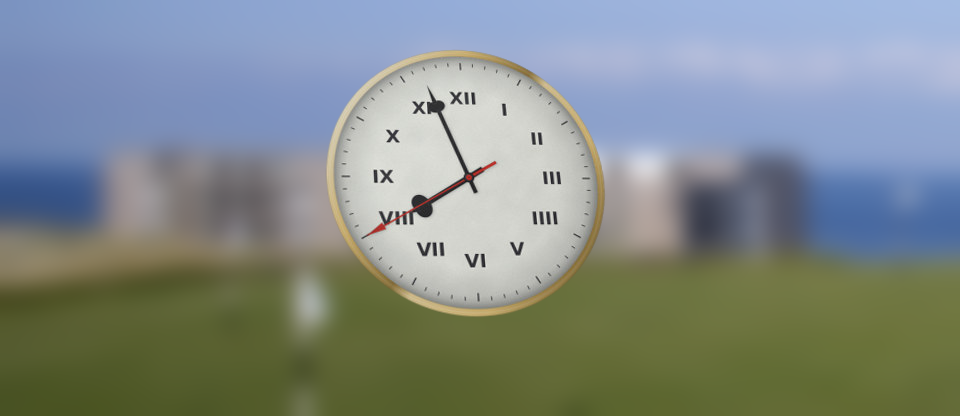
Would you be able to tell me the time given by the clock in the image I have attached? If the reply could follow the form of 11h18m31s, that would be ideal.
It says 7h56m40s
